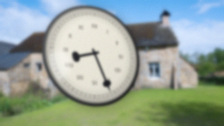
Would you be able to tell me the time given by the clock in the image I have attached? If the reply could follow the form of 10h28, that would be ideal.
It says 8h26
